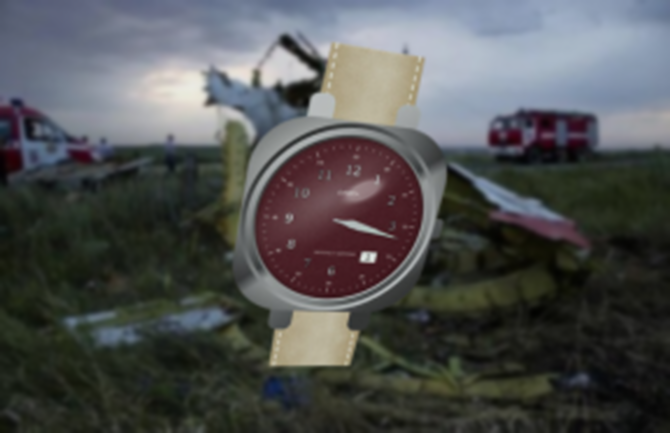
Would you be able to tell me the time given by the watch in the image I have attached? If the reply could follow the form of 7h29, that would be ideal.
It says 3h17
